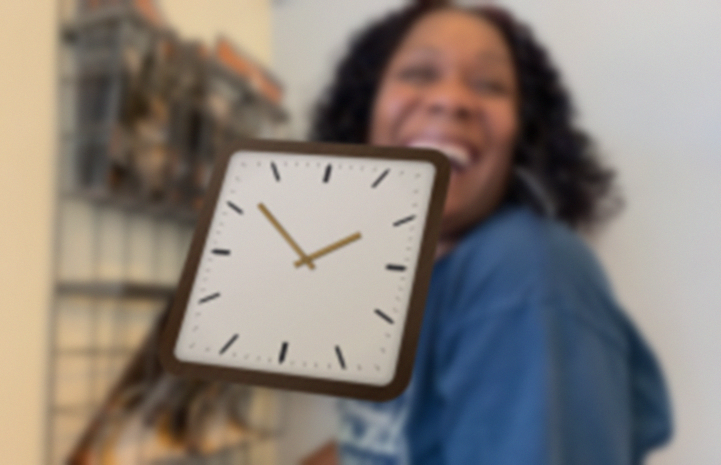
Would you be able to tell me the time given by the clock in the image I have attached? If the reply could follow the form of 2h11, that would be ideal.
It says 1h52
